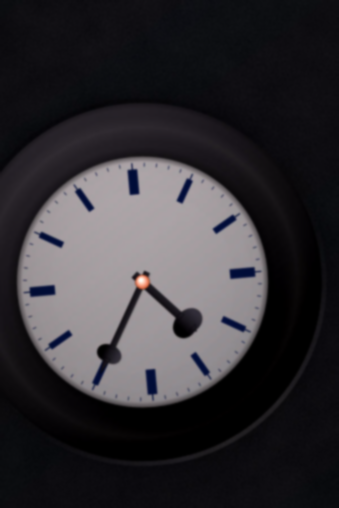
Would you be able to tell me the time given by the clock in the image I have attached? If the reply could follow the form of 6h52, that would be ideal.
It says 4h35
